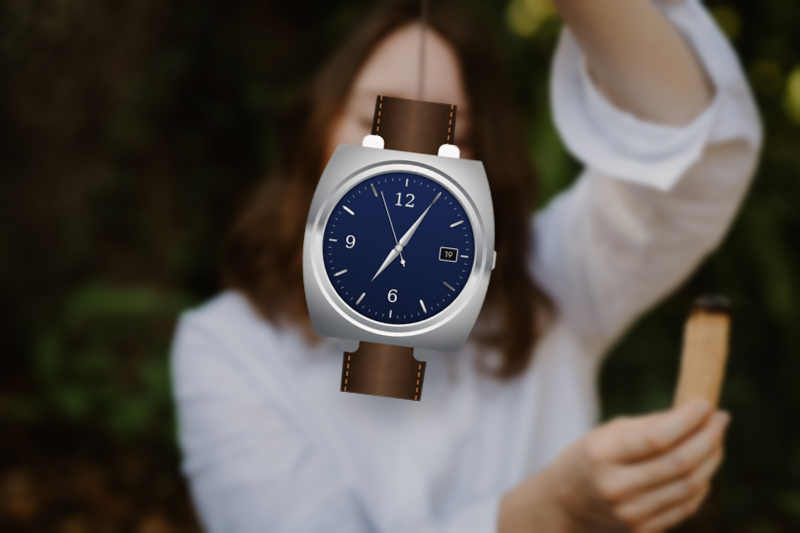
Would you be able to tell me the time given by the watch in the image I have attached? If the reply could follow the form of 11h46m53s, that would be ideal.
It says 7h04m56s
